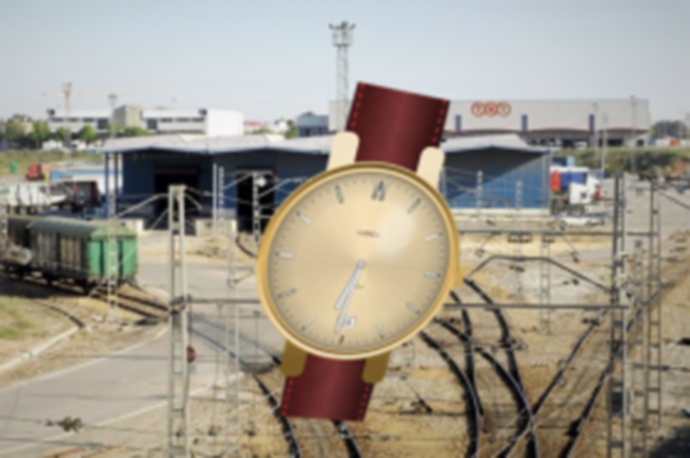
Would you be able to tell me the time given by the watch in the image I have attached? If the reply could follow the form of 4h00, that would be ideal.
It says 6h31
